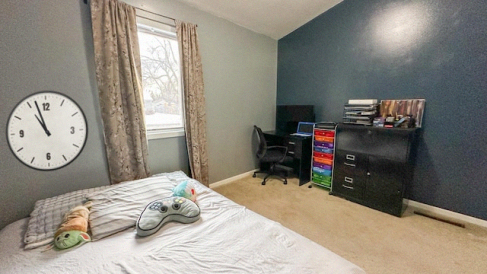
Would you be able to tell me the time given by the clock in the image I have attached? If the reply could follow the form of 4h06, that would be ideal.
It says 10h57
